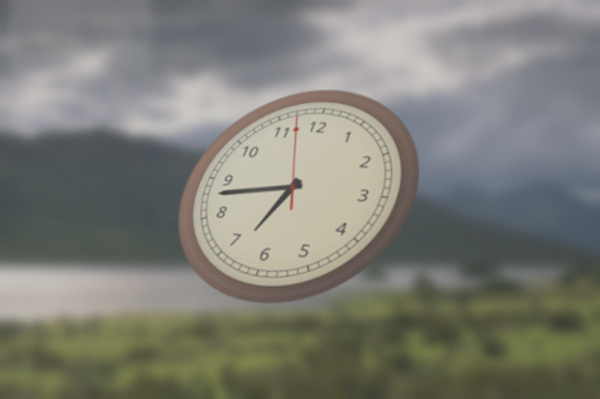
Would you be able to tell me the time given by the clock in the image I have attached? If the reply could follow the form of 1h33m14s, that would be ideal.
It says 6h42m57s
